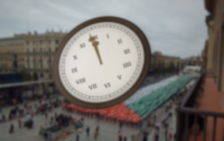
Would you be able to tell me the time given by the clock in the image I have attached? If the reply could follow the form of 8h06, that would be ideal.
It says 11h59
